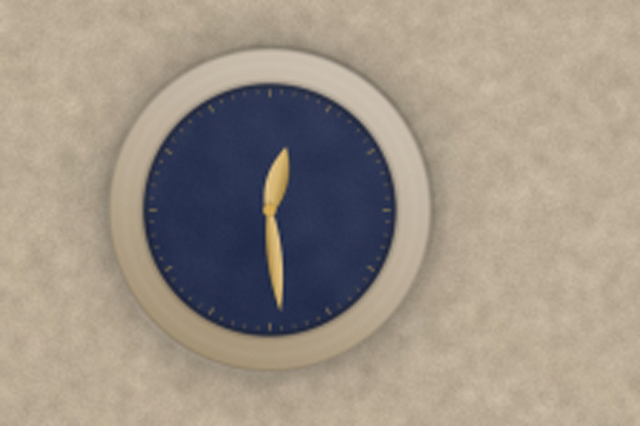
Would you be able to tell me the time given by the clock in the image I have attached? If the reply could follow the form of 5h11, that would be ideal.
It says 12h29
